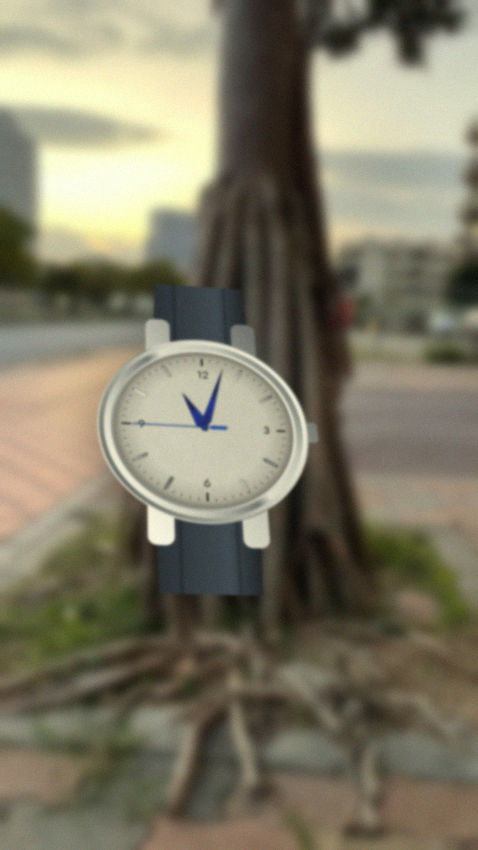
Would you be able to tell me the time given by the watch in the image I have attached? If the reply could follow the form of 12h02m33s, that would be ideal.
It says 11h02m45s
